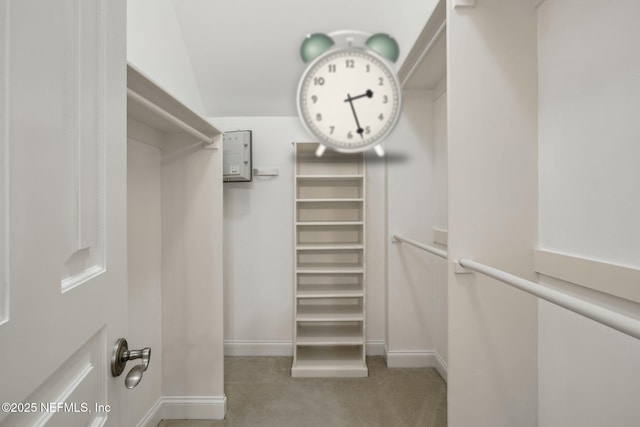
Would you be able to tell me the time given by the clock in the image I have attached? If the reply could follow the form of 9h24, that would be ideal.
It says 2h27
